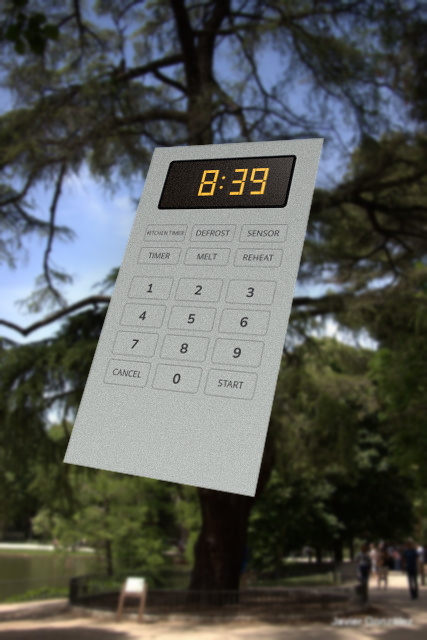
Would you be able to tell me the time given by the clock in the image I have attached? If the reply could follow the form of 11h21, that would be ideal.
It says 8h39
